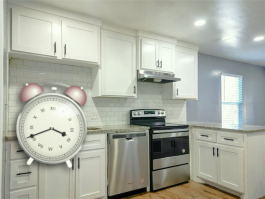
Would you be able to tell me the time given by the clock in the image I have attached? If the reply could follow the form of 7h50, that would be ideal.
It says 3h41
